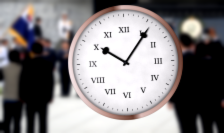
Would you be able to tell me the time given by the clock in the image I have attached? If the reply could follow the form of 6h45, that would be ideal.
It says 10h06
